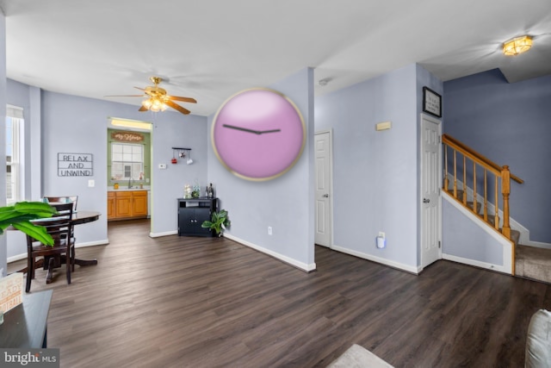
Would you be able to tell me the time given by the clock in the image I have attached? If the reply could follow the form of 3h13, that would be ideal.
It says 2h47
